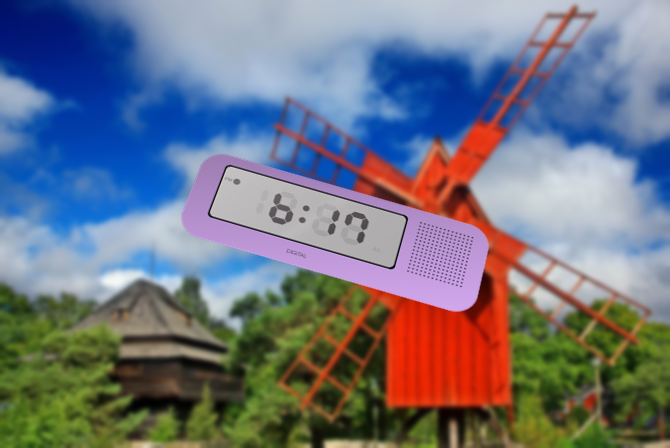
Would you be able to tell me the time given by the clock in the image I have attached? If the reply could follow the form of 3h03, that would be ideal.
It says 6h17
